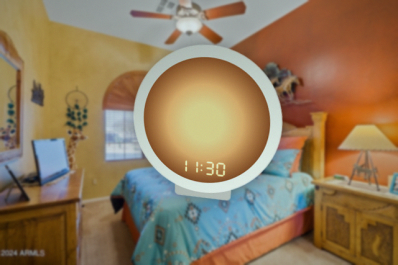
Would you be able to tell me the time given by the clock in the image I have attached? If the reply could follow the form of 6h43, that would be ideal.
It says 11h30
